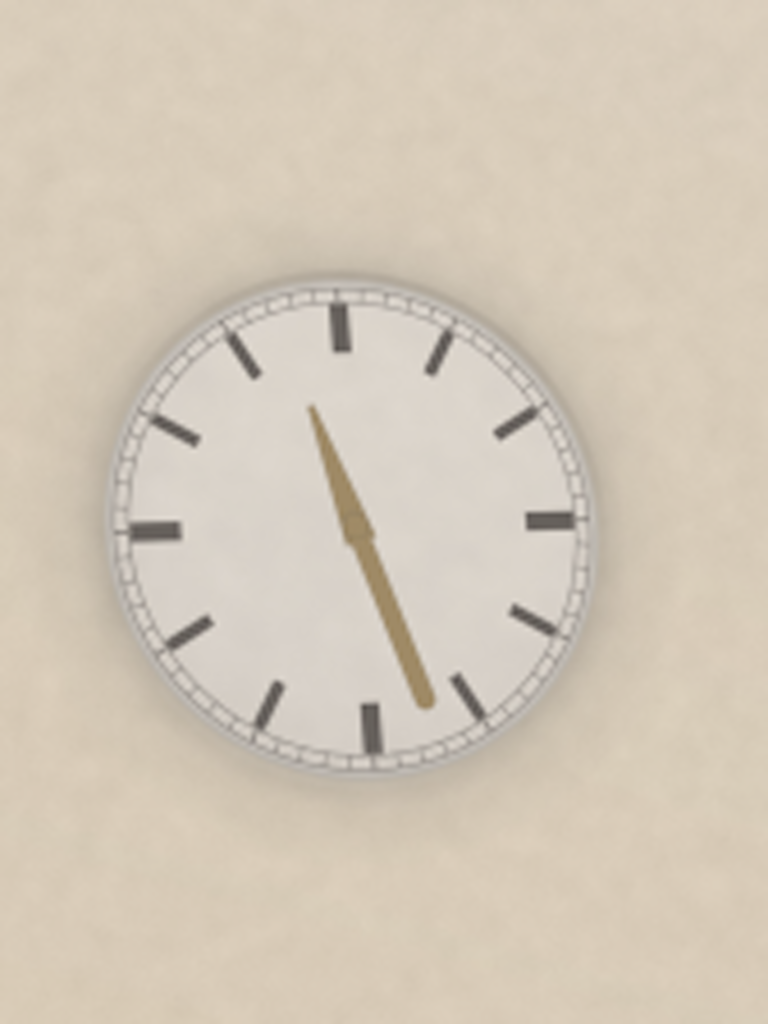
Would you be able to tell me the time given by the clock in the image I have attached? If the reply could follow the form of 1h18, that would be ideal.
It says 11h27
